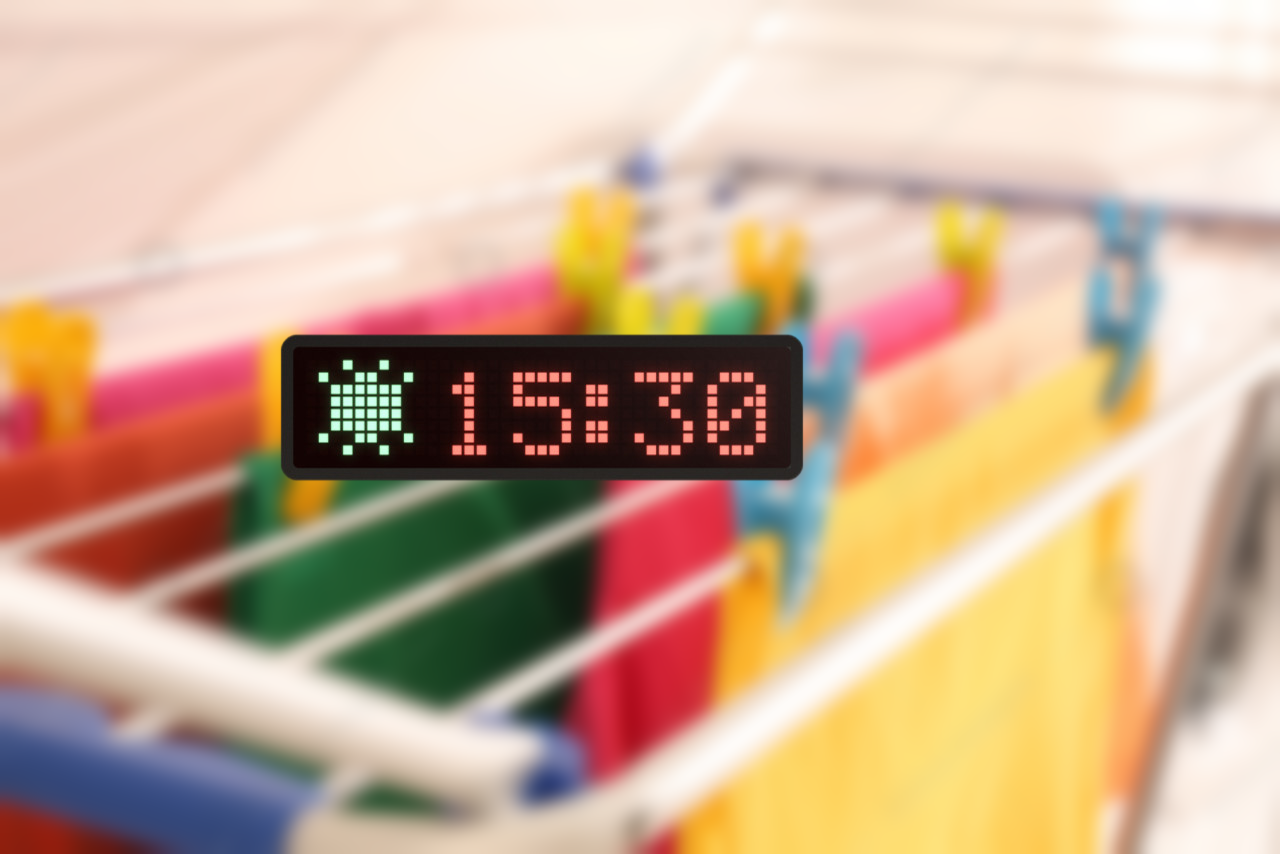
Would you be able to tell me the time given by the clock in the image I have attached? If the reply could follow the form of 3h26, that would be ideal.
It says 15h30
